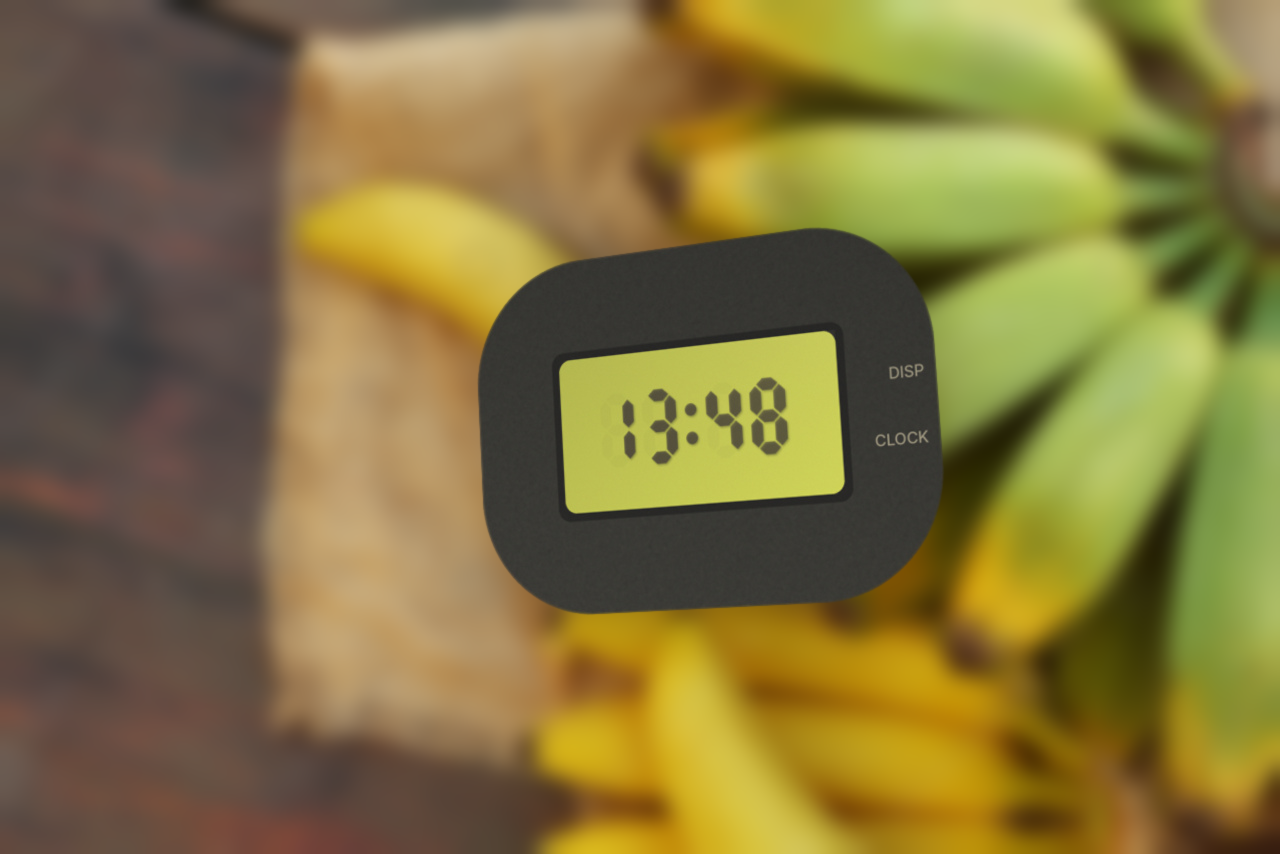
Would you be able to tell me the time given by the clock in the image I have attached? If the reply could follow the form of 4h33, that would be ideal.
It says 13h48
